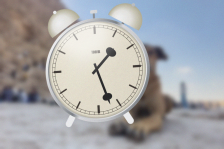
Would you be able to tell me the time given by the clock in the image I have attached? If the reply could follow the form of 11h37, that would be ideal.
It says 1h27
